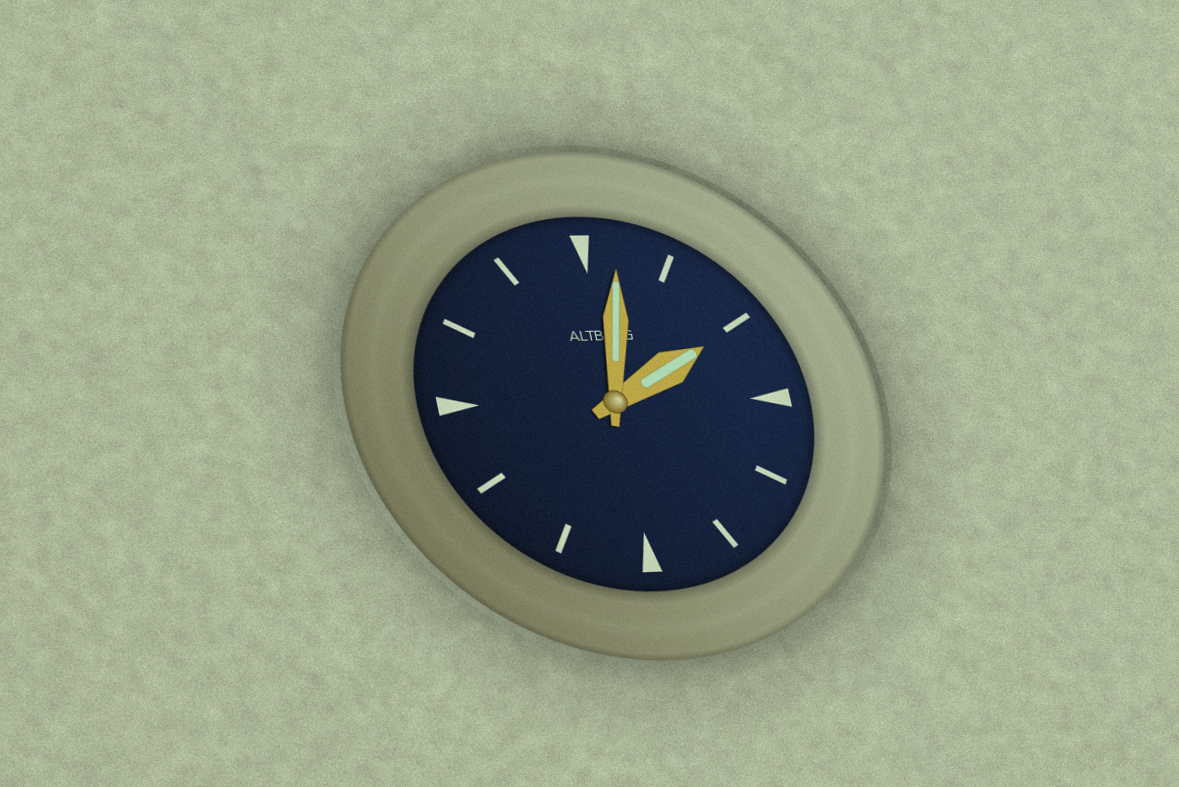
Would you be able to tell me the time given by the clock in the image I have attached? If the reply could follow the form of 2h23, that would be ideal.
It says 2h02
